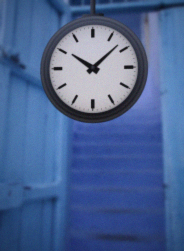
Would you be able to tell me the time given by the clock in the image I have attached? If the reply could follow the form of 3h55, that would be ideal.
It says 10h08
